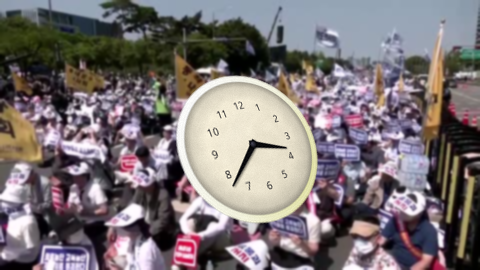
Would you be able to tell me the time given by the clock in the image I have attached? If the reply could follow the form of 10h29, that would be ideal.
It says 3h38
